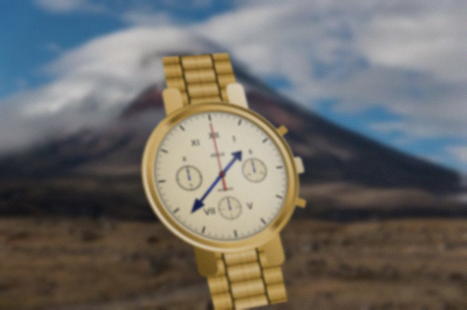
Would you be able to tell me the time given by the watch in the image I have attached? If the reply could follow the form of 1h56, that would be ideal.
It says 1h38
